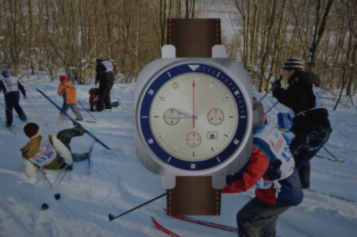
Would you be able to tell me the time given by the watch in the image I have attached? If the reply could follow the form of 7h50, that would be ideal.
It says 9h45
